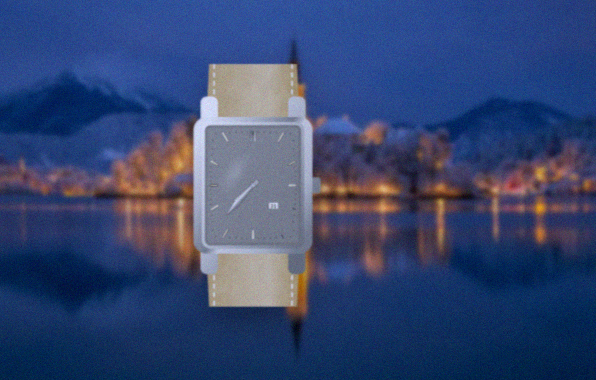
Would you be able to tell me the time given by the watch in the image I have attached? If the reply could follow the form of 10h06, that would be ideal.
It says 7h37
